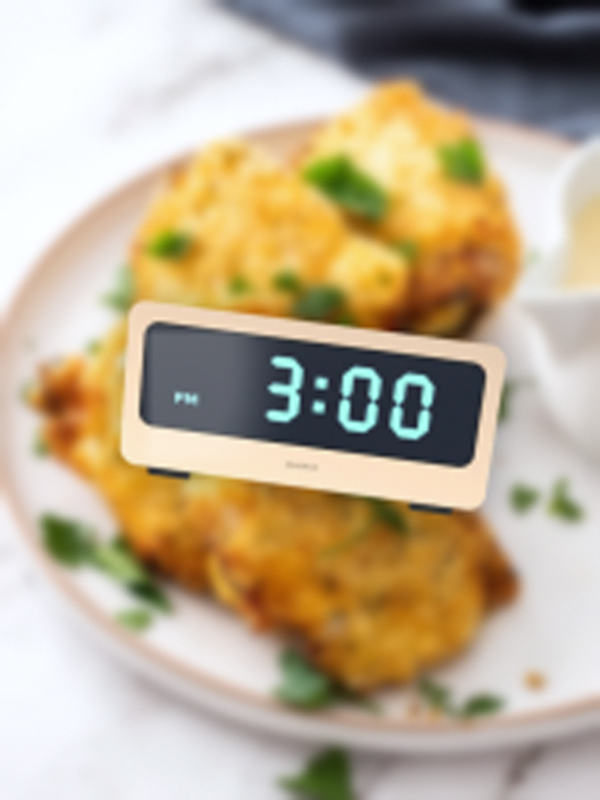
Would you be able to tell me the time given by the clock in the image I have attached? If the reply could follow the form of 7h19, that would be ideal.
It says 3h00
